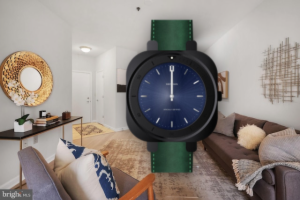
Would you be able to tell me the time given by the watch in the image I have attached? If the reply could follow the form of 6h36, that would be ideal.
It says 12h00
